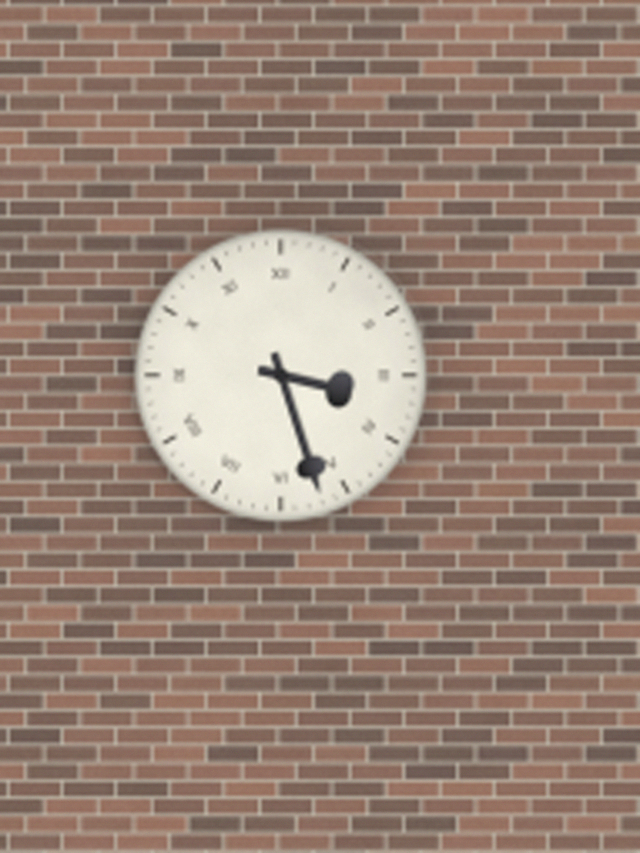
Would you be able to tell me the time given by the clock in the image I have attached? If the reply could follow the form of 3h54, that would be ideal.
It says 3h27
